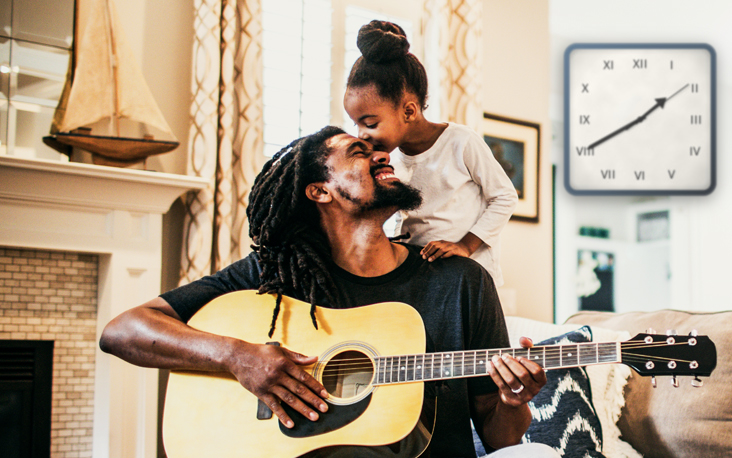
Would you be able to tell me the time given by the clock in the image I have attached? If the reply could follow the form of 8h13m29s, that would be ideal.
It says 1h40m09s
